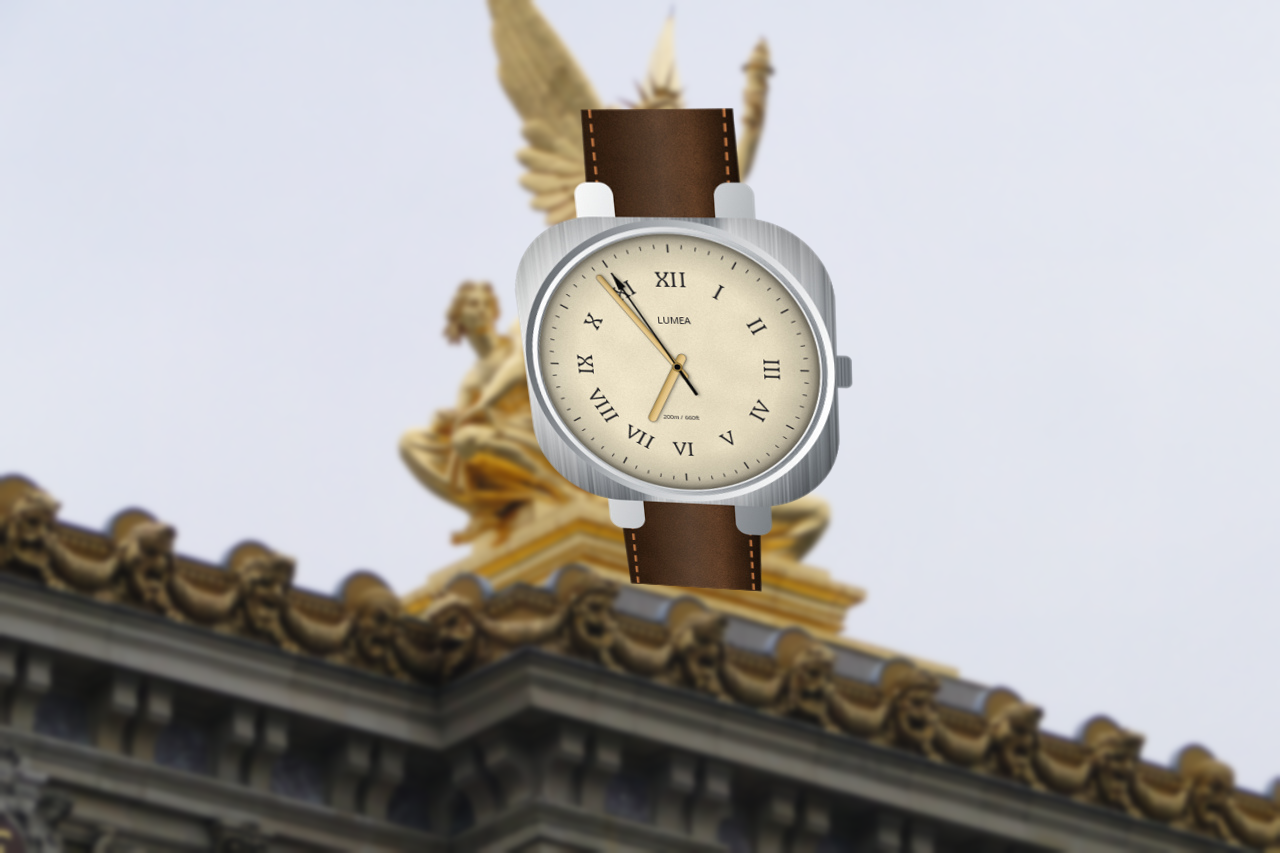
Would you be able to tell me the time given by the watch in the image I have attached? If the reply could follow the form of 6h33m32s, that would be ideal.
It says 6h53m55s
